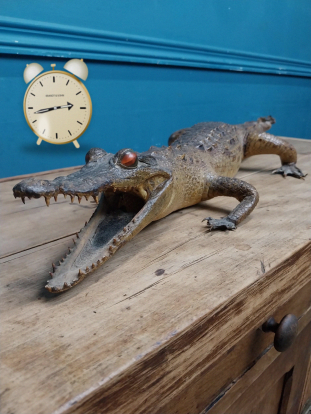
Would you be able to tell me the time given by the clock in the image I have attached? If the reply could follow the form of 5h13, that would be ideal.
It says 2h43
